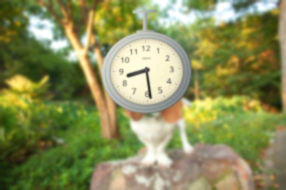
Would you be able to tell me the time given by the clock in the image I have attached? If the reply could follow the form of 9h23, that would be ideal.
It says 8h29
